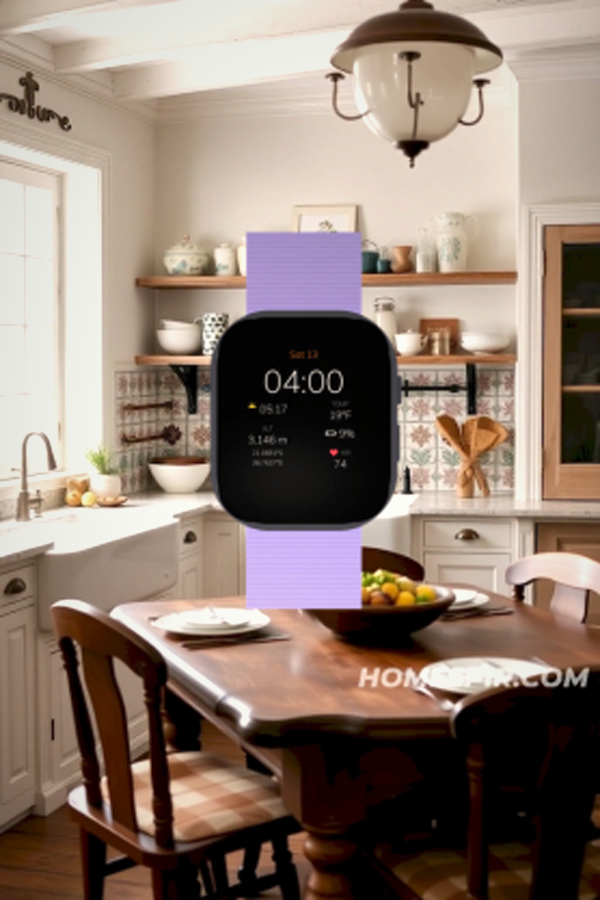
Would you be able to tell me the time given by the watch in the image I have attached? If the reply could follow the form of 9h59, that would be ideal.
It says 4h00
